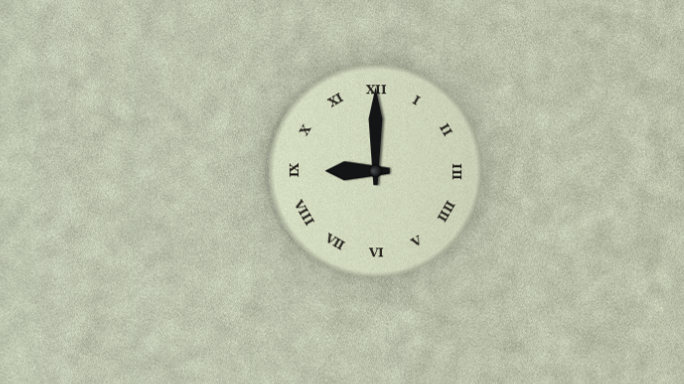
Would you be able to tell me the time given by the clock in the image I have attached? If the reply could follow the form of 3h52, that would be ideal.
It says 9h00
